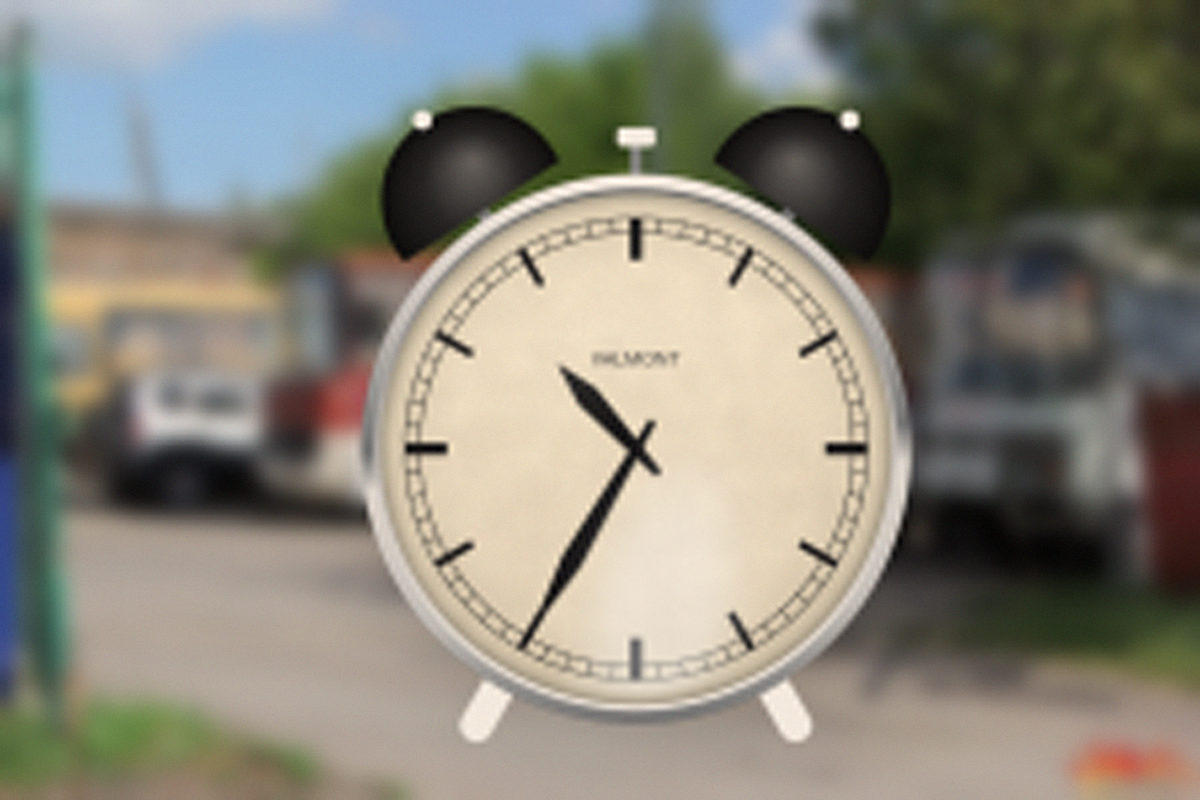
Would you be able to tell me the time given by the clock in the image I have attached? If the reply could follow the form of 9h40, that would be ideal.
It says 10h35
